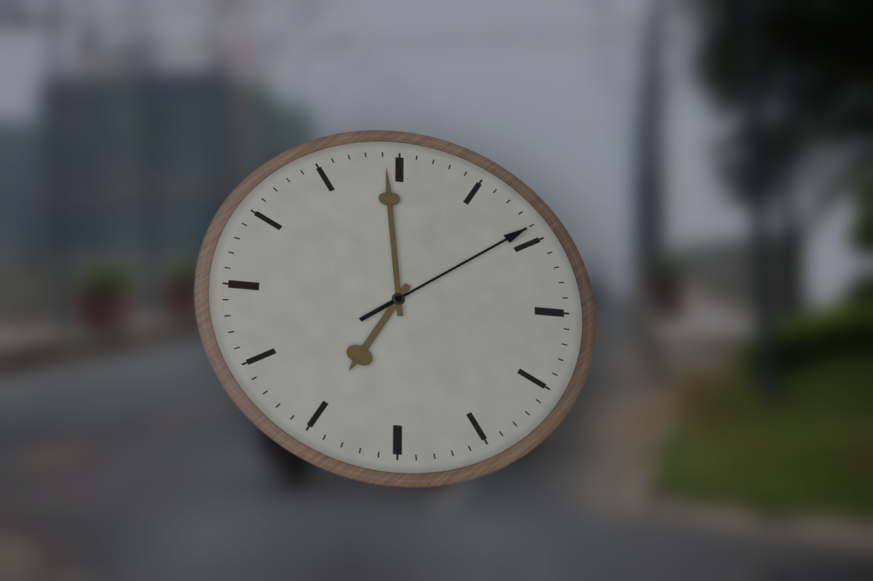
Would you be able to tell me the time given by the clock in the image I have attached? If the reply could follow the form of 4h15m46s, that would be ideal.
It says 6h59m09s
